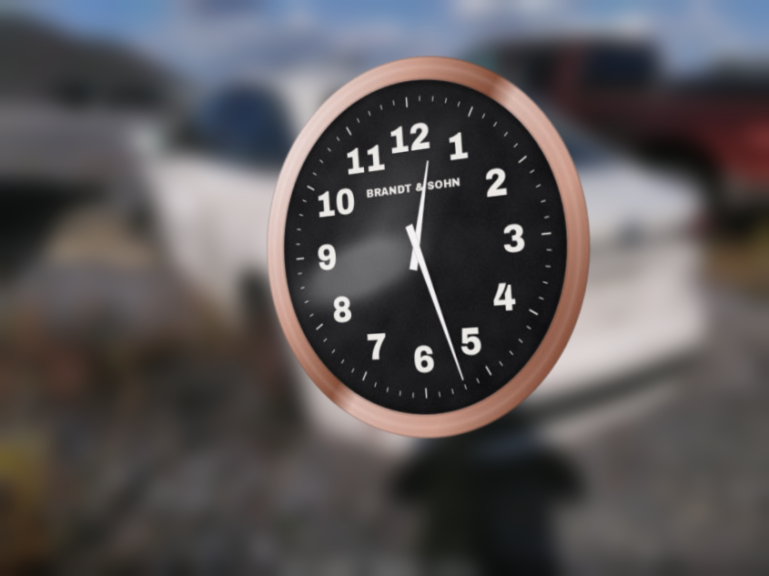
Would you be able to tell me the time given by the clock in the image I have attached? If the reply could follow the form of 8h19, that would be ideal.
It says 12h27
